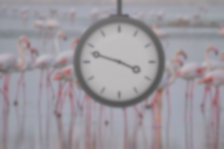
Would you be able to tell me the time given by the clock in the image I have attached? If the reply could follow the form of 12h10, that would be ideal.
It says 3h48
